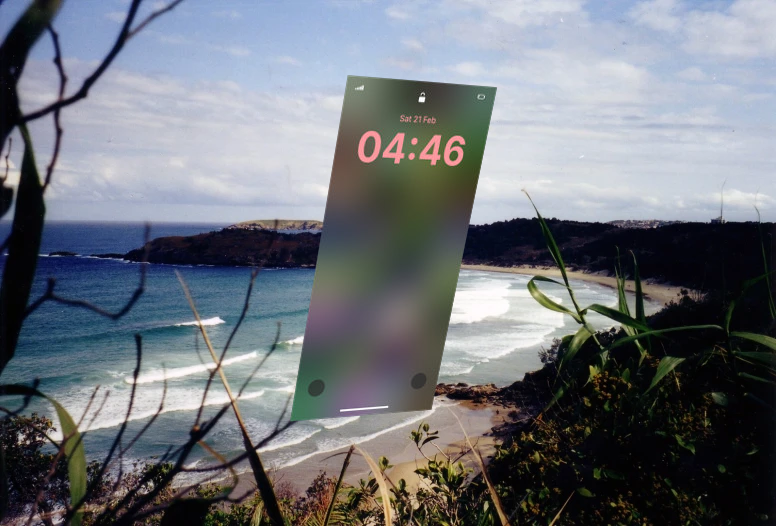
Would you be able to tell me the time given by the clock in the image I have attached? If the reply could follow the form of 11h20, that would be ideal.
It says 4h46
